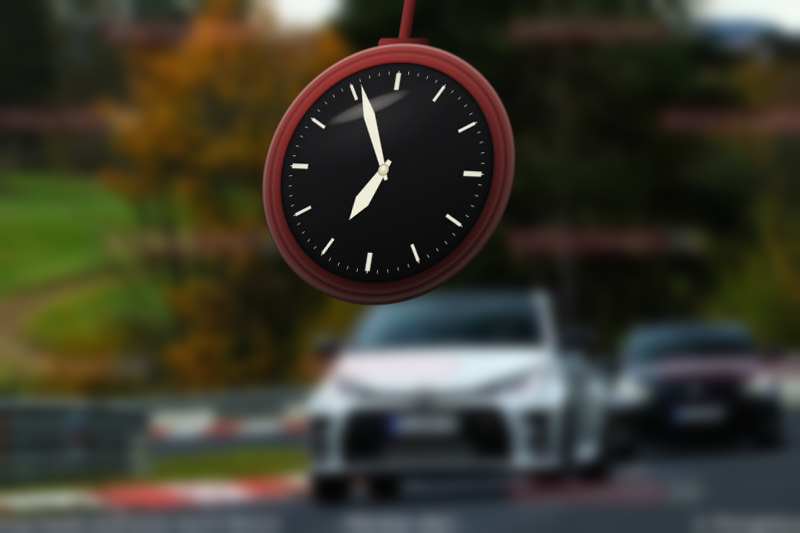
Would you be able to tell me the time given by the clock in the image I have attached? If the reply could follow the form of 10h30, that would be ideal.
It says 6h56
